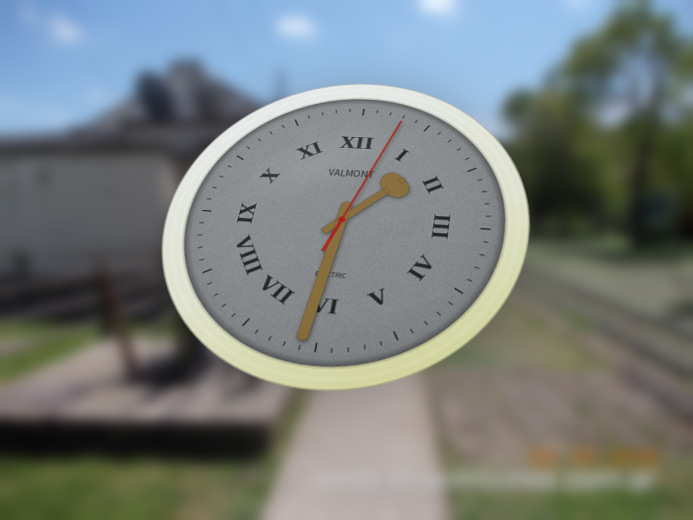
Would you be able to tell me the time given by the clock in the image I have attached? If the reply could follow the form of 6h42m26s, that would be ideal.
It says 1h31m03s
